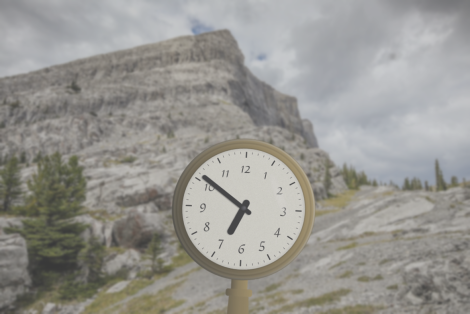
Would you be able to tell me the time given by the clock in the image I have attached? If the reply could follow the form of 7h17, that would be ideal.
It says 6h51
